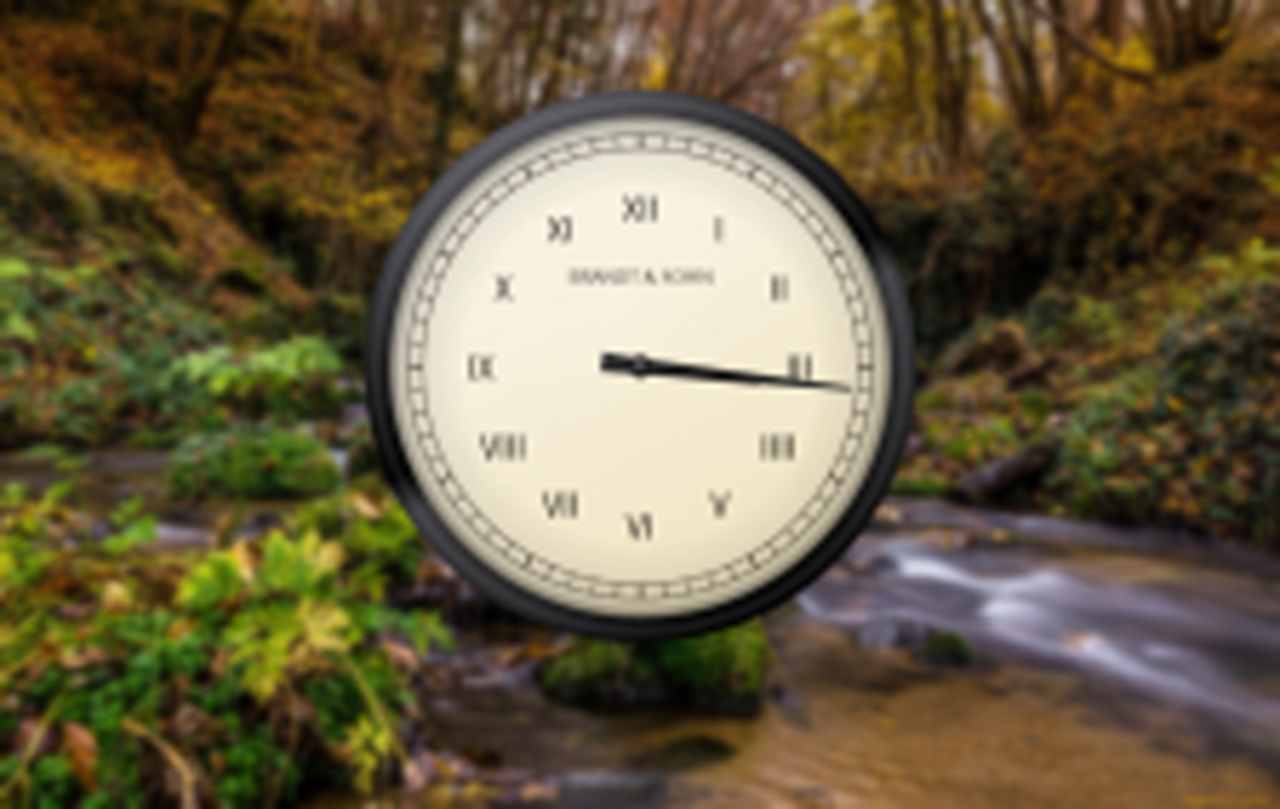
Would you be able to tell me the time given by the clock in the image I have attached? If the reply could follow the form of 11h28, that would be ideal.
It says 3h16
